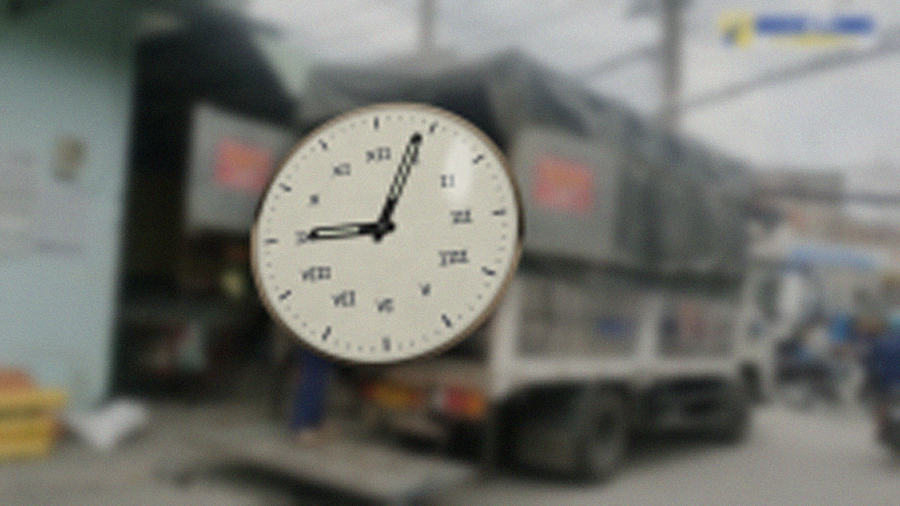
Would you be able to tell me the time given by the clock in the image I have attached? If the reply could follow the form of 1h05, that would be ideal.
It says 9h04
